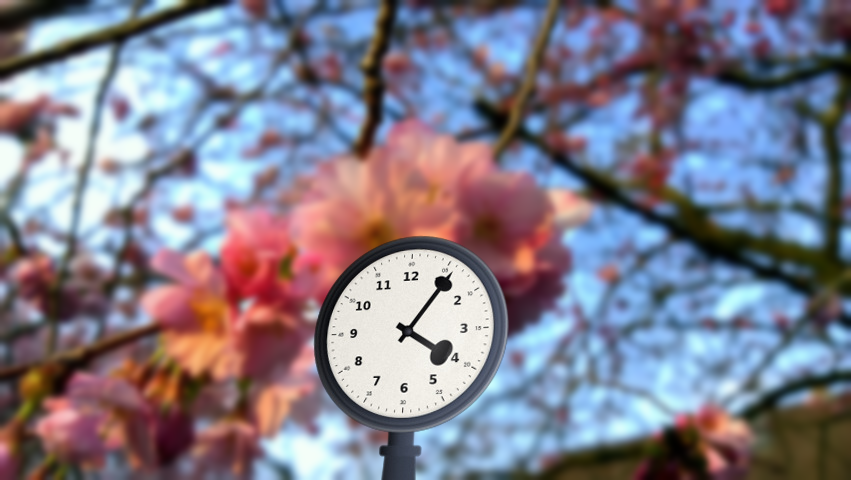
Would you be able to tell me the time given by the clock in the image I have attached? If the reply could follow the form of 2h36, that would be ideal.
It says 4h06
